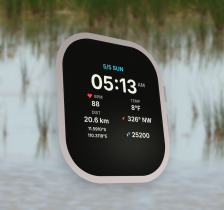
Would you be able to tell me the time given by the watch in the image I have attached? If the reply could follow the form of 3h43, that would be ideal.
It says 5h13
